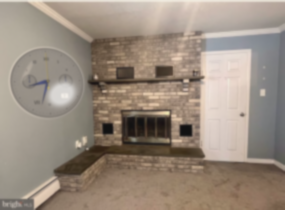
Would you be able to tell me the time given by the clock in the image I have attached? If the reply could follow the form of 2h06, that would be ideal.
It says 8h33
